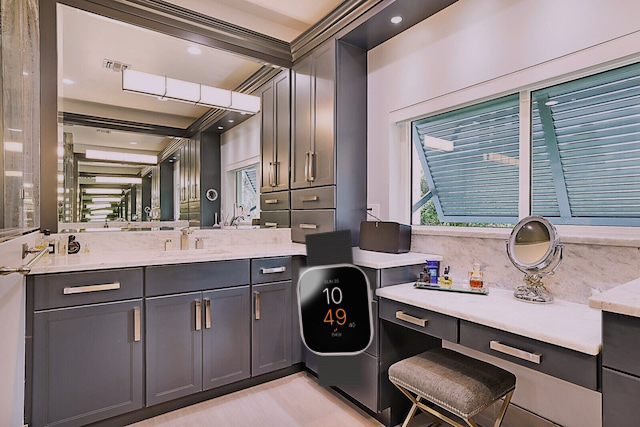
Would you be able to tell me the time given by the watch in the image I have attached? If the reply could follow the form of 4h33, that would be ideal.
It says 10h49
